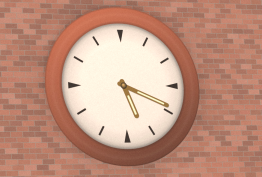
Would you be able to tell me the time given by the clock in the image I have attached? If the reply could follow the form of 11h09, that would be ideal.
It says 5h19
